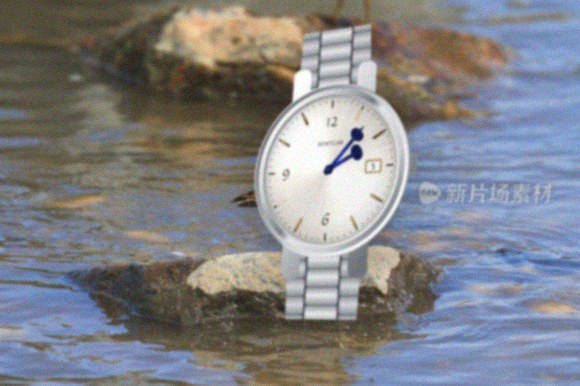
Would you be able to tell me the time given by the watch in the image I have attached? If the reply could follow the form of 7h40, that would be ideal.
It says 2h07
